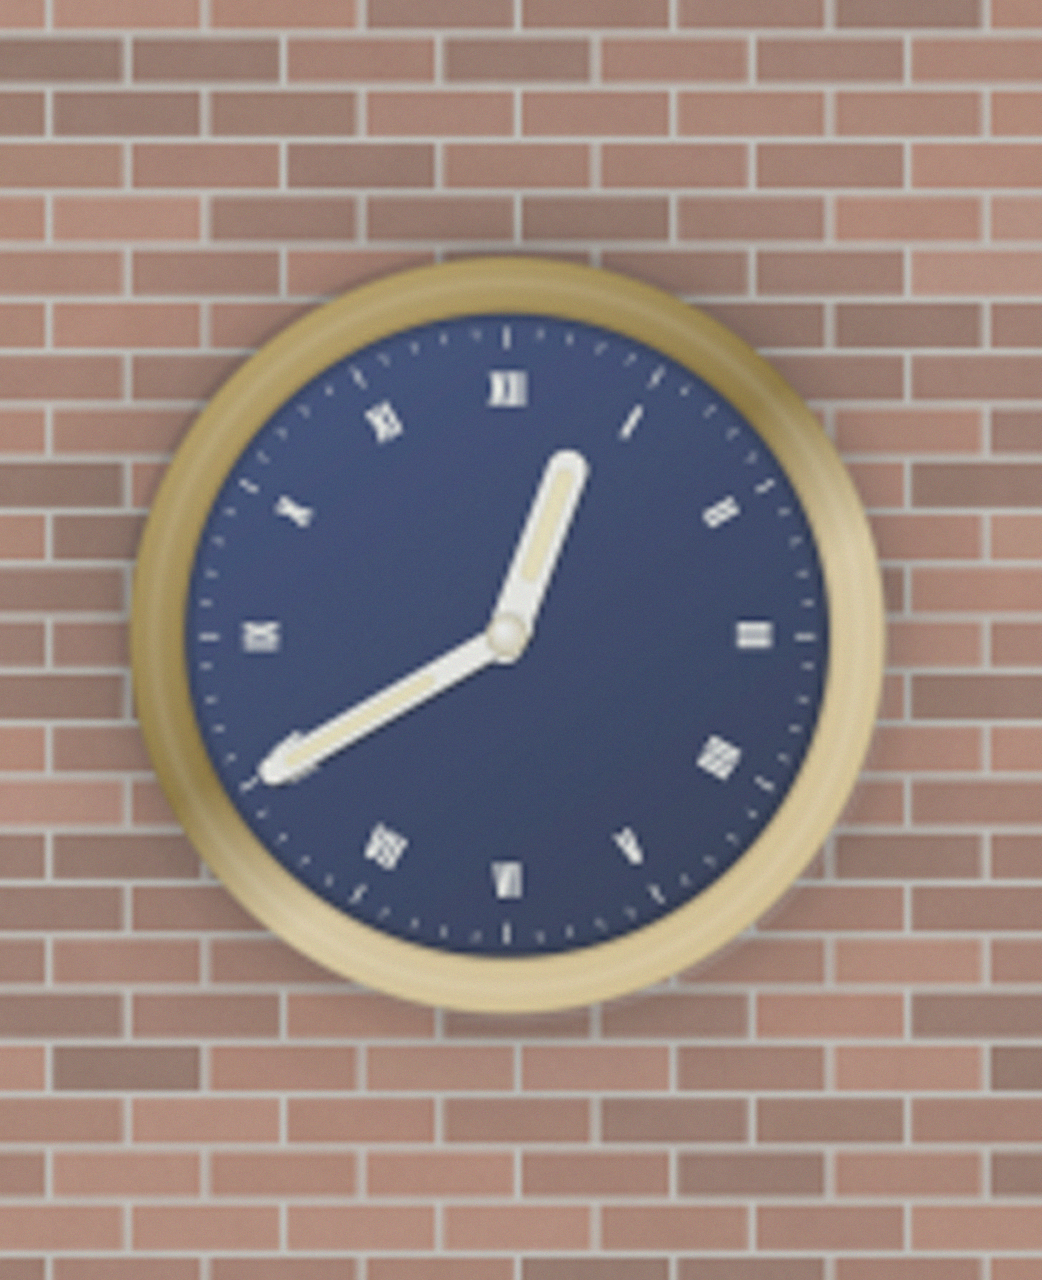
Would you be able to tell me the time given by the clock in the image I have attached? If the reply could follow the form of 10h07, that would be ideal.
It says 12h40
